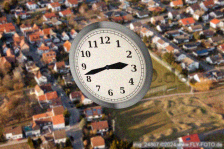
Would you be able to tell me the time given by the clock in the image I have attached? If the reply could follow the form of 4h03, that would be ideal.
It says 2h42
